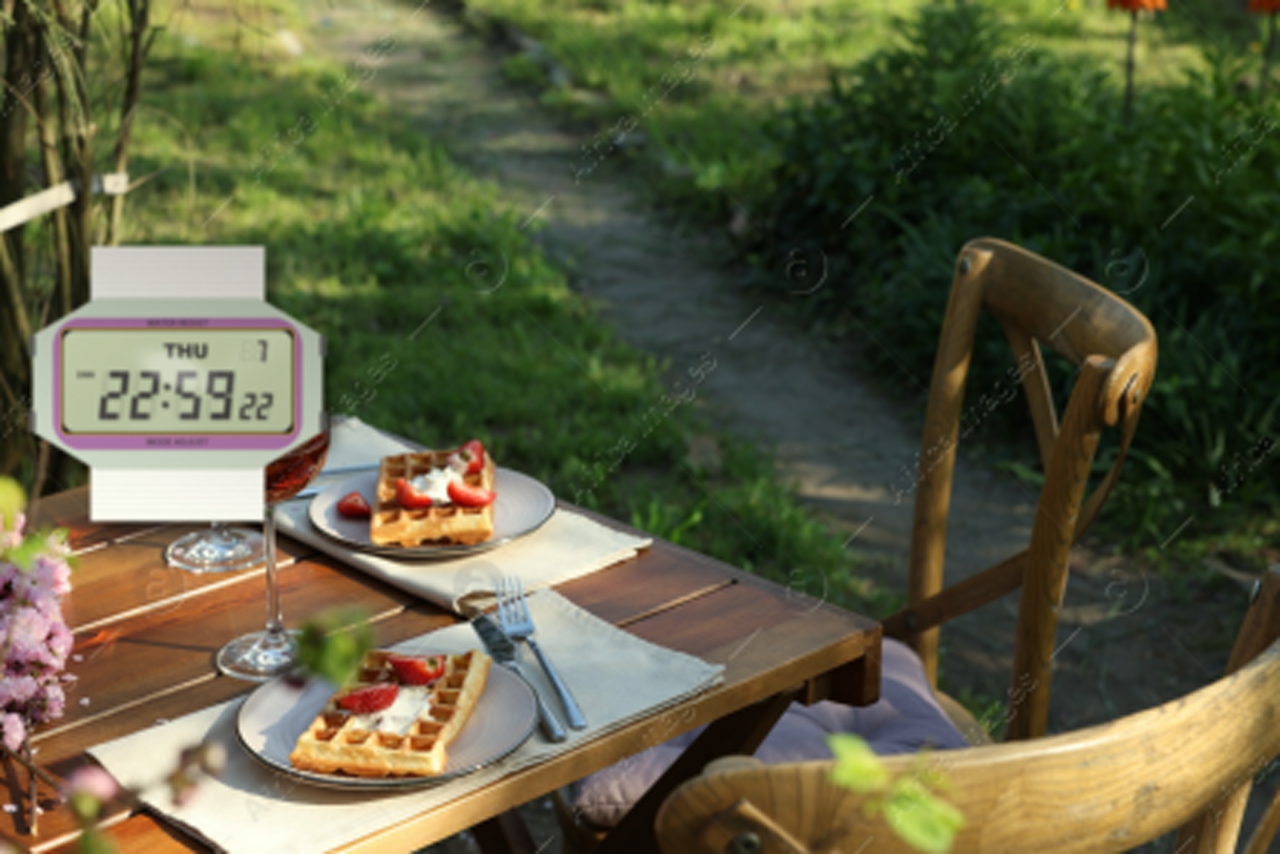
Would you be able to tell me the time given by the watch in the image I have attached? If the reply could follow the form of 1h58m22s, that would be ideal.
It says 22h59m22s
